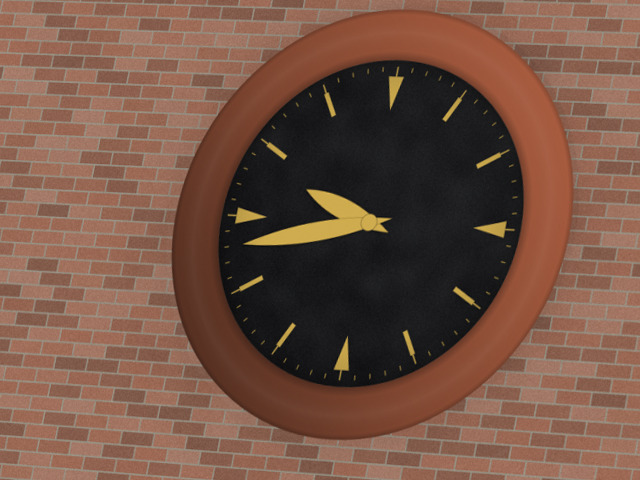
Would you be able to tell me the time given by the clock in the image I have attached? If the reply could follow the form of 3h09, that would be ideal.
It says 9h43
